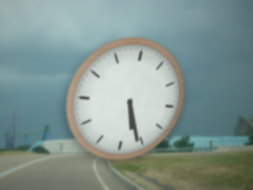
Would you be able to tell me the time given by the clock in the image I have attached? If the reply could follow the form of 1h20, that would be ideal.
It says 5h26
